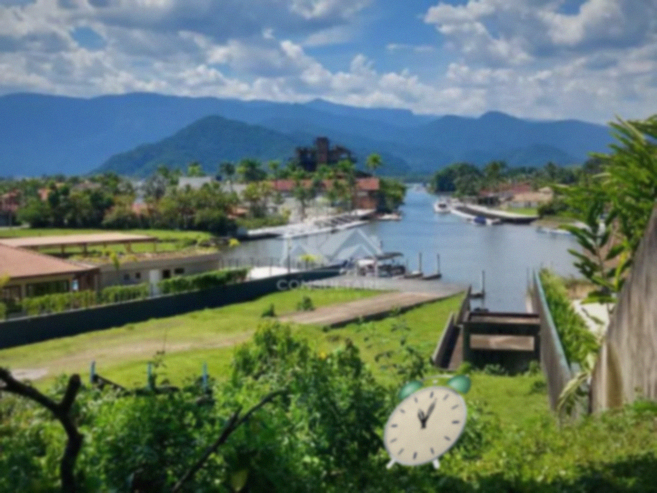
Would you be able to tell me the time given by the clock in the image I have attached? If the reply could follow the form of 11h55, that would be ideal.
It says 11h02
